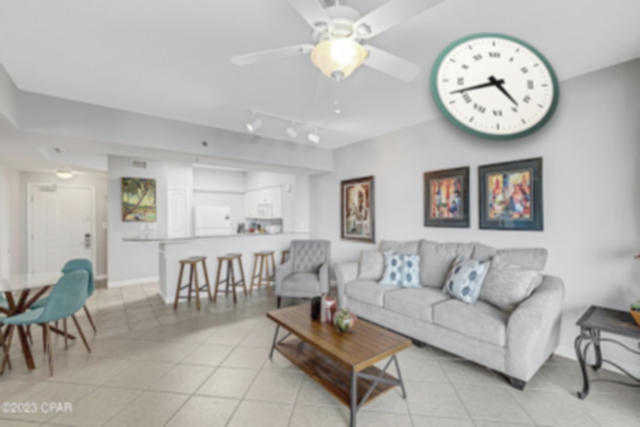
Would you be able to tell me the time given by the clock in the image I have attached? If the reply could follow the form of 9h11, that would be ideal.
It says 4h42
